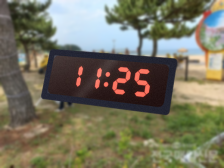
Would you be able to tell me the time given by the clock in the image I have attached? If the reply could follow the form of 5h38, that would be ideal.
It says 11h25
